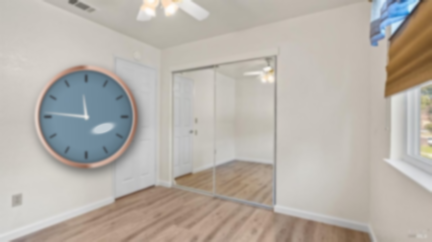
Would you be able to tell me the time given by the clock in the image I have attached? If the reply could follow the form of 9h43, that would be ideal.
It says 11h46
